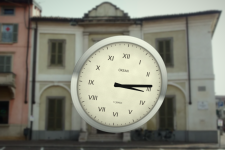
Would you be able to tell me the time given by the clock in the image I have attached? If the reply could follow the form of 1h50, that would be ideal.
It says 3h14
